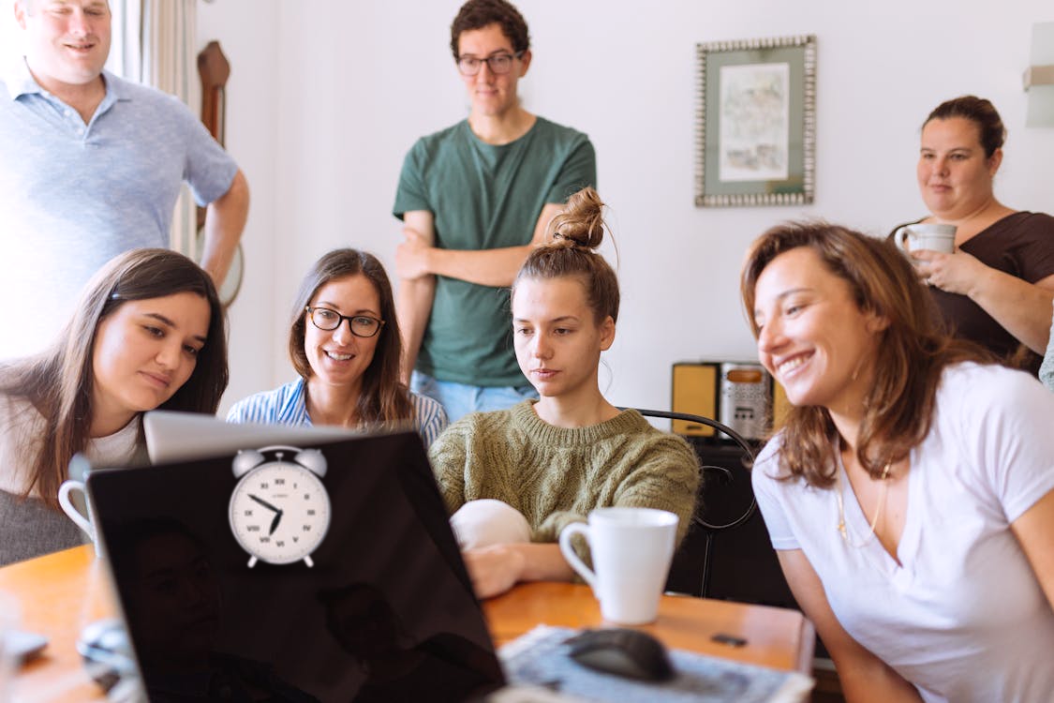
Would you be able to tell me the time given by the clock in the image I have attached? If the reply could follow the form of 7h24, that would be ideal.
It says 6h50
